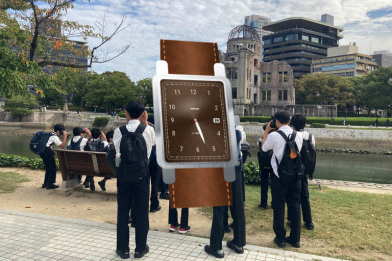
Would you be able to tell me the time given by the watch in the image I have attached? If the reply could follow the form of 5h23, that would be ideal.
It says 5h27
